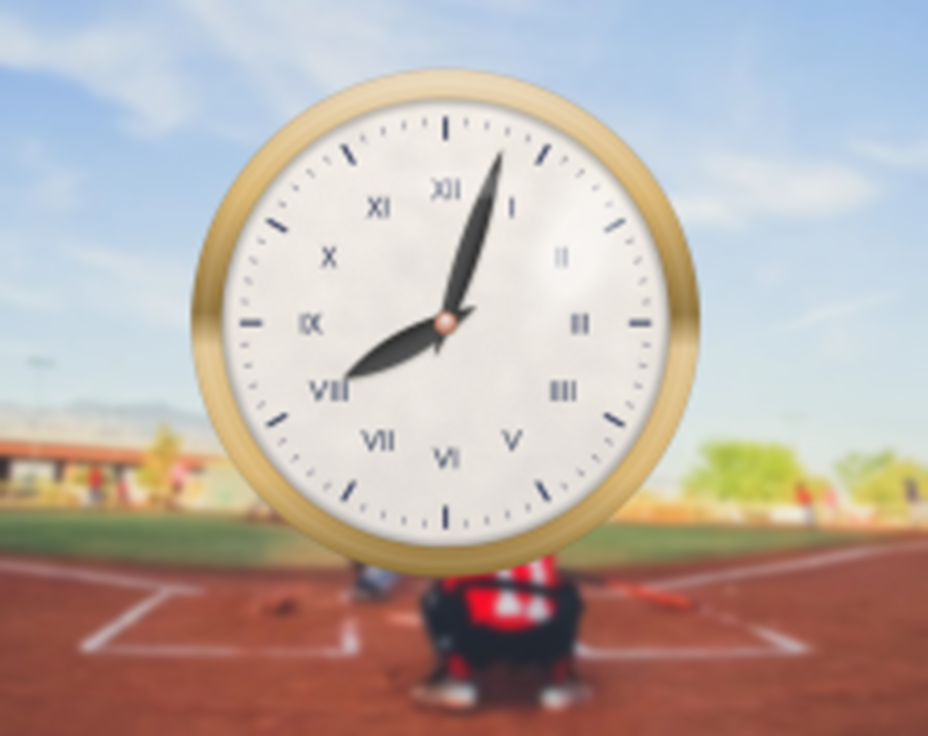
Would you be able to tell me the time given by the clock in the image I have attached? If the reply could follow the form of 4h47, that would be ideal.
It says 8h03
